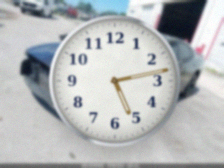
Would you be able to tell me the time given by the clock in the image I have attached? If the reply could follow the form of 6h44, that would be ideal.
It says 5h13
